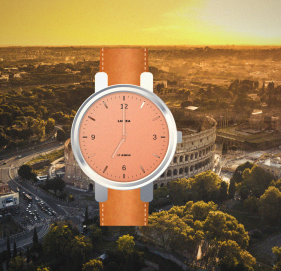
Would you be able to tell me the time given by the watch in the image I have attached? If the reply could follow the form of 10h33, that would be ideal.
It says 7h00
